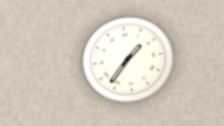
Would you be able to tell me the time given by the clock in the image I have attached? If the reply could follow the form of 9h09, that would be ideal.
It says 1h37
